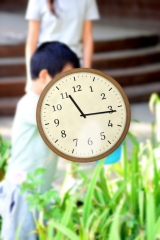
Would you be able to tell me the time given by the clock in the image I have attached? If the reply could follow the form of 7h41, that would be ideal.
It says 11h16
